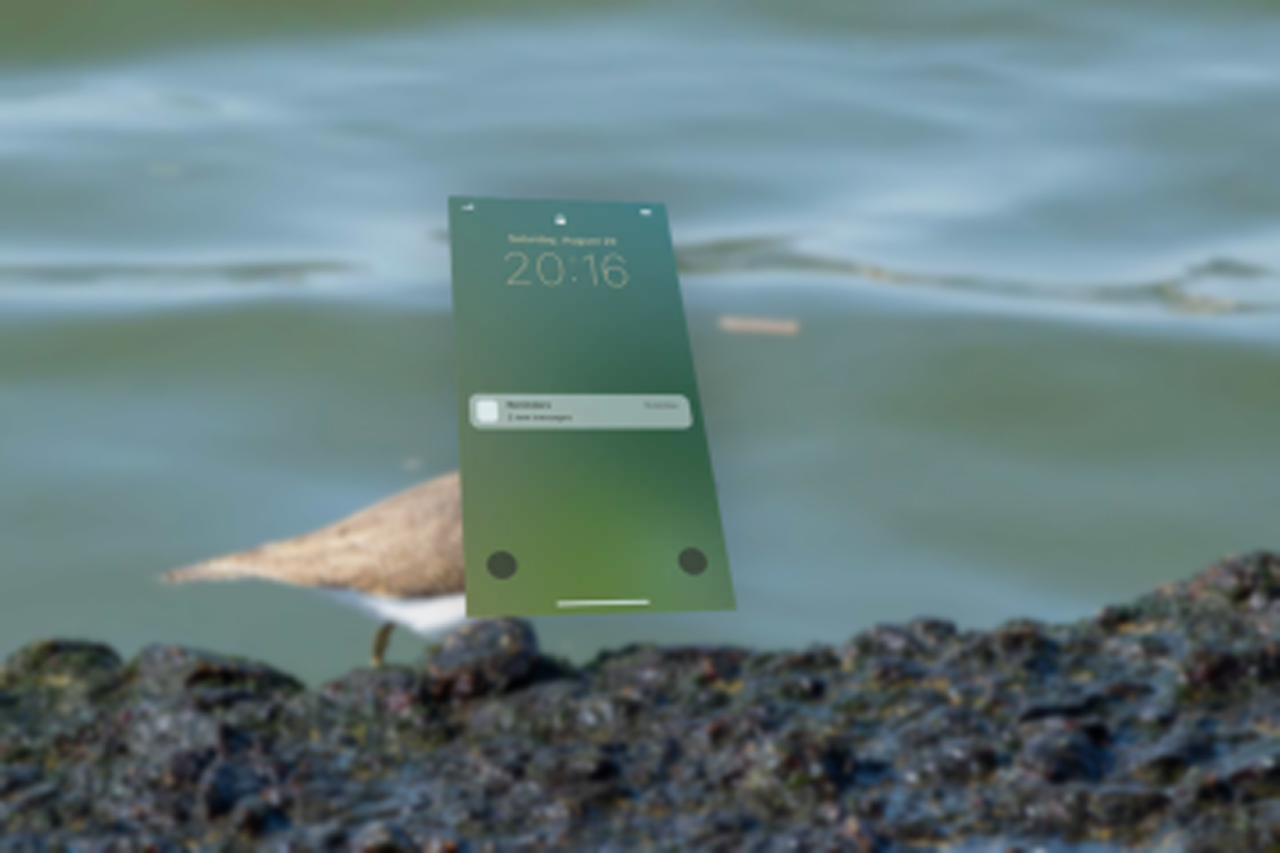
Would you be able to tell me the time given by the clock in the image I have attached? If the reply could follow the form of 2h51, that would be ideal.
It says 20h16
